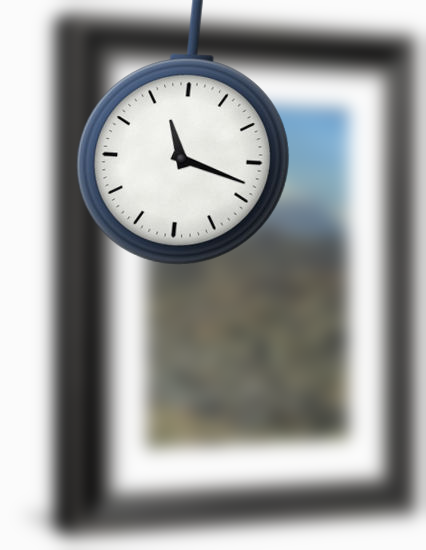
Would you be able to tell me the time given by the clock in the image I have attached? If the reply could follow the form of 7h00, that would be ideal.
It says 11h18
